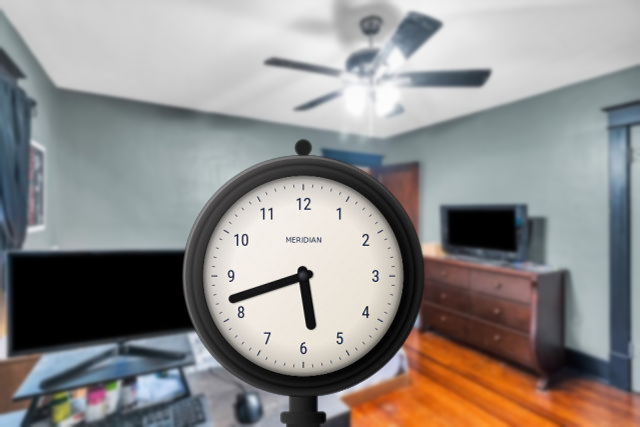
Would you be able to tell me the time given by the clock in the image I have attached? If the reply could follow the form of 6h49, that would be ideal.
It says 5h42
